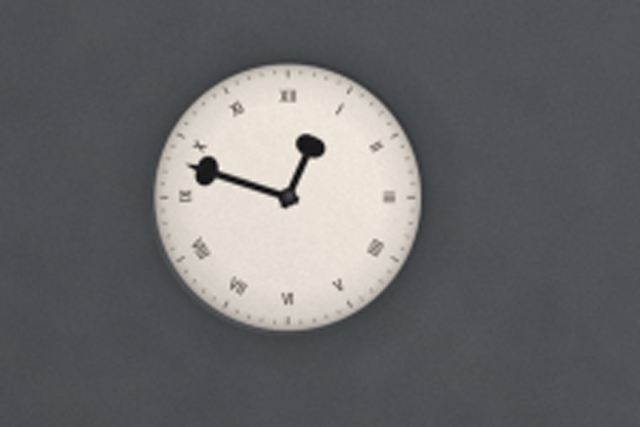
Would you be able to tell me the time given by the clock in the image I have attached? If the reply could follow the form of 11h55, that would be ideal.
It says 12h48
